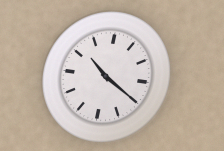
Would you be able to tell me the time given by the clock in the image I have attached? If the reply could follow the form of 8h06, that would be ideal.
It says 10h20
